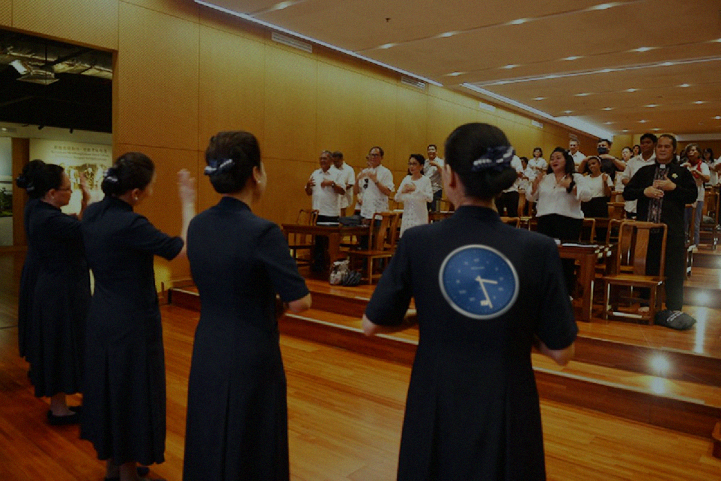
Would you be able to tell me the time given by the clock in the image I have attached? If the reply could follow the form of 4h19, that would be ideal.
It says 3h28
